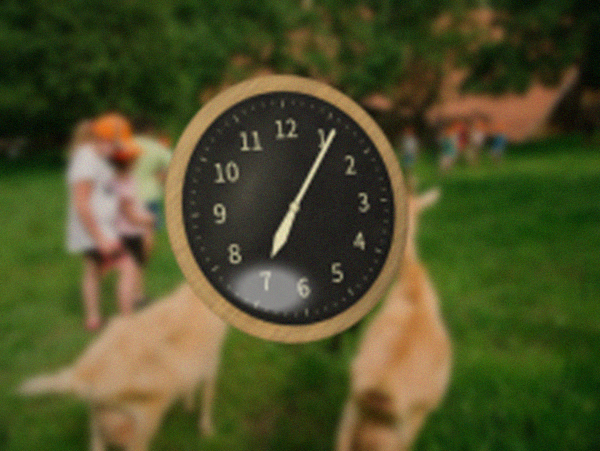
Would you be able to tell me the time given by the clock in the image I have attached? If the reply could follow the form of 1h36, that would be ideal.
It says 7h06
